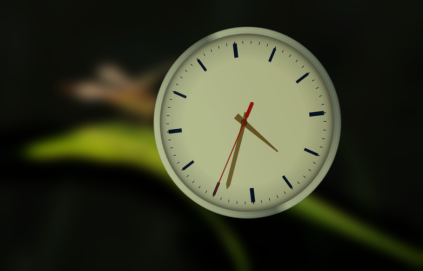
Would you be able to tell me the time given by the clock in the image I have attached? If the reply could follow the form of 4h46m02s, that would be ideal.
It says 4h33m35s
